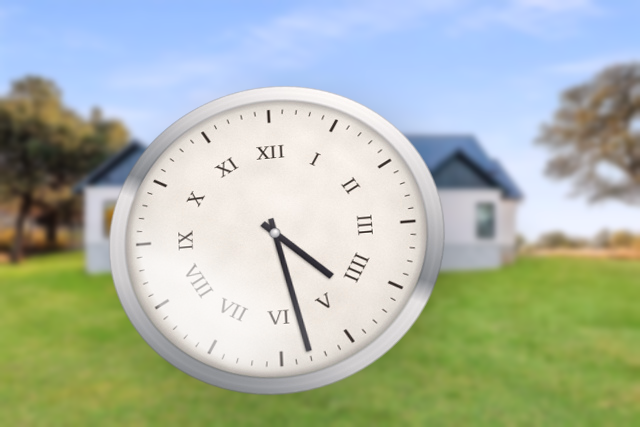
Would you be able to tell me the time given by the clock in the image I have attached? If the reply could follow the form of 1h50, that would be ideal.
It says 4h28
